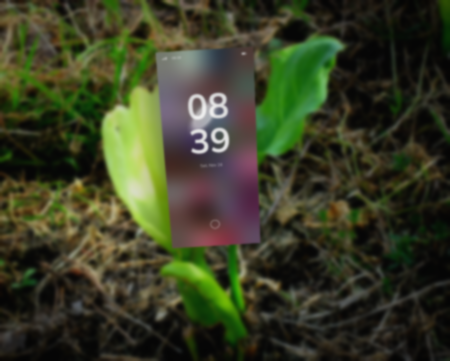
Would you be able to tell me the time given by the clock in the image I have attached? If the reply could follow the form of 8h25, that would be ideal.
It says 8h39
